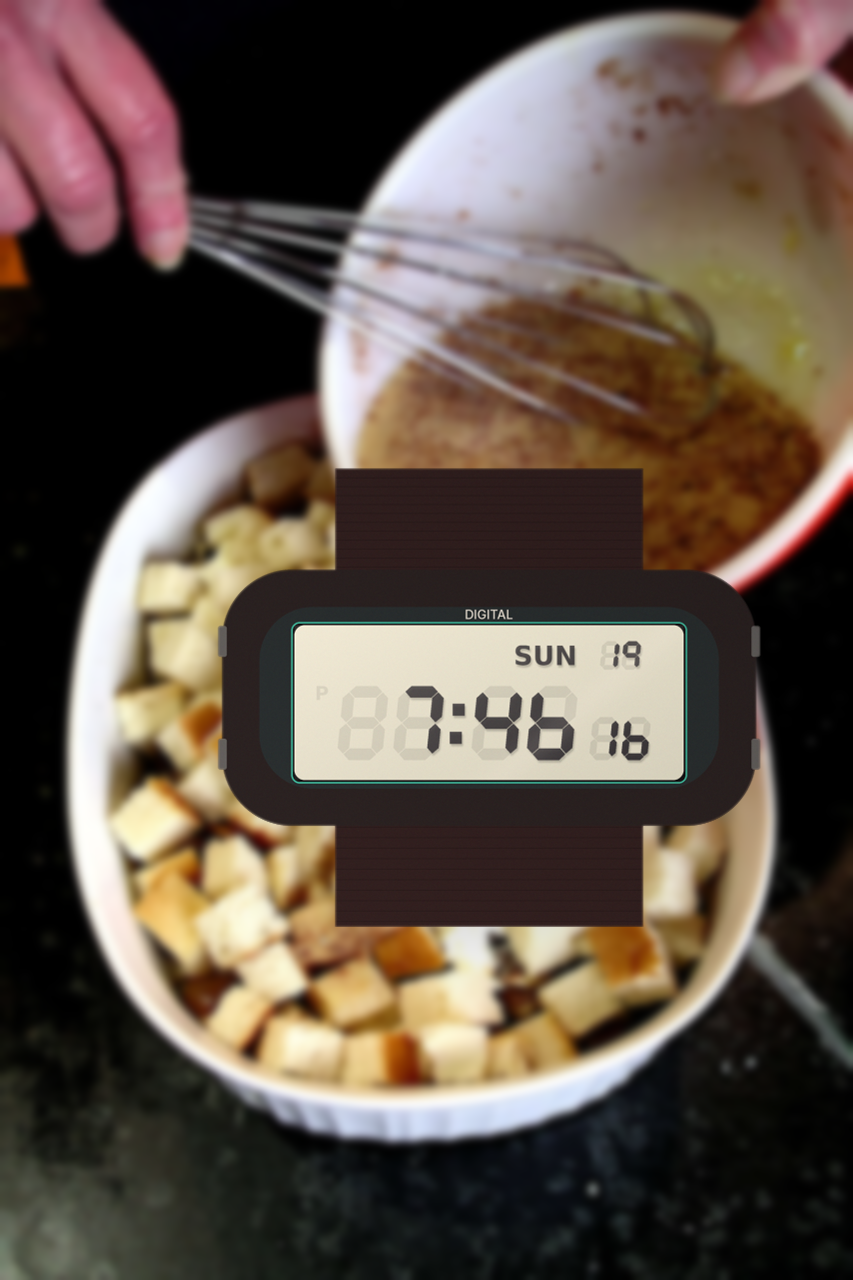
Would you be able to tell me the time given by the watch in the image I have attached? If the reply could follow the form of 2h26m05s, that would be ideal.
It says 7h46m16s
